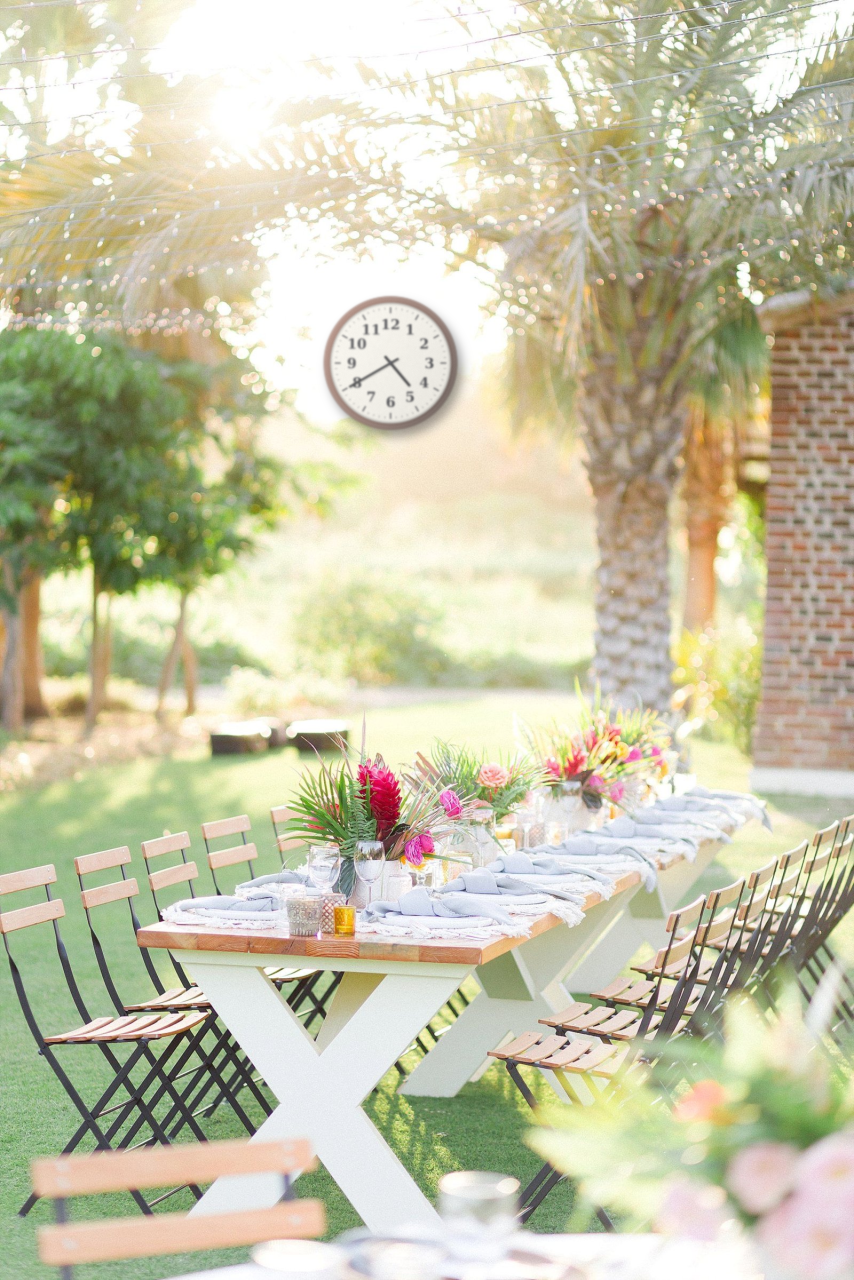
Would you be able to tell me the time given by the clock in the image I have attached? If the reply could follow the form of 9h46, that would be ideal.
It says 4h40
